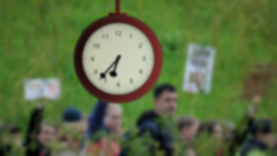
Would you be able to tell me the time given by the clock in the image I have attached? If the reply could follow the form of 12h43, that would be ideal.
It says 6h37
